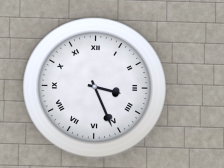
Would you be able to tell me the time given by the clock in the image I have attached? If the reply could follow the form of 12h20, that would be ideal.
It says 3h26
